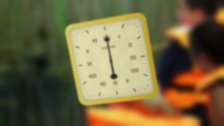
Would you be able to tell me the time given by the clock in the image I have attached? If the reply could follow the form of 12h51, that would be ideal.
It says 6h00
